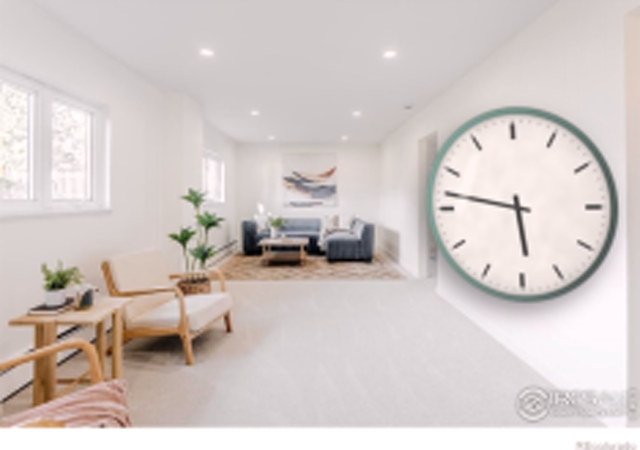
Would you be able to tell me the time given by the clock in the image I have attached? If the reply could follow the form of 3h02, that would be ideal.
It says 5h47
